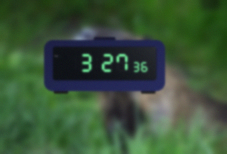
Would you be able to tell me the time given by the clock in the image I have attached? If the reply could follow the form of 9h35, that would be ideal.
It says 3h27
